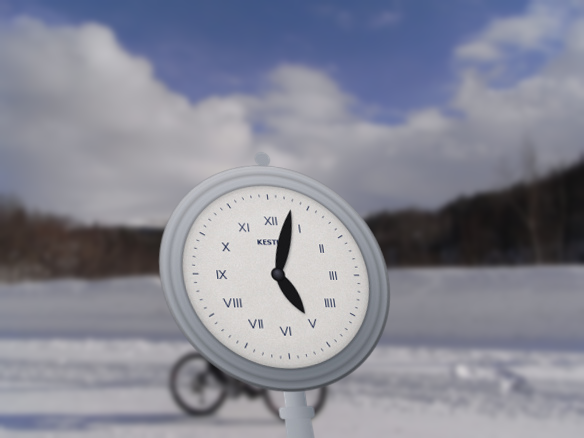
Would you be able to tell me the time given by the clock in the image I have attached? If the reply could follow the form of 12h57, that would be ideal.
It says 5h03
